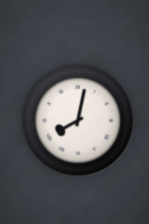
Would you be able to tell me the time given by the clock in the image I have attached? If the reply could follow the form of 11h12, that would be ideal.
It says 8h02
